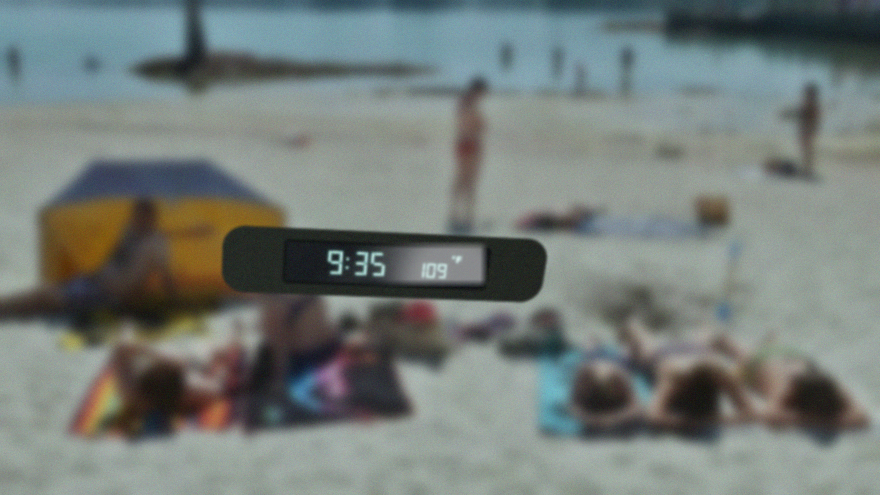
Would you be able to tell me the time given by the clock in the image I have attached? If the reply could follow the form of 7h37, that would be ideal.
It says 9h35
